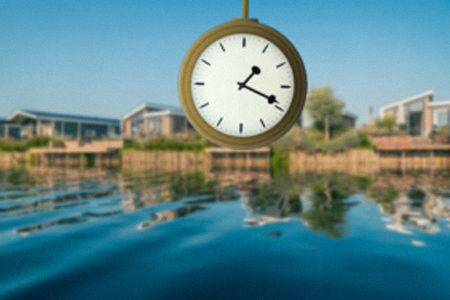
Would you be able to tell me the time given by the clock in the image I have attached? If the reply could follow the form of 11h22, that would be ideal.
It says 1h19
